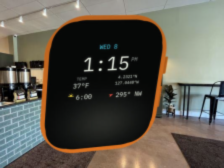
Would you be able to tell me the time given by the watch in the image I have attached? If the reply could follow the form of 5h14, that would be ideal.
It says 1h15
